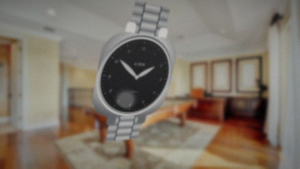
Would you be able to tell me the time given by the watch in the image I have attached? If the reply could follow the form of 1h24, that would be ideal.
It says 1h51
